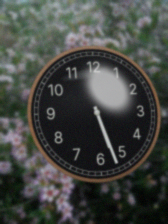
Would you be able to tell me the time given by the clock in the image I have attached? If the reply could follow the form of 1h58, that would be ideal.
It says 5h27
